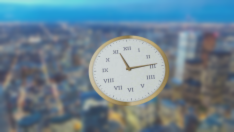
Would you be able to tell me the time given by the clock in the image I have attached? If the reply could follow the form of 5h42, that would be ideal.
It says 11h14
